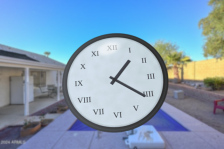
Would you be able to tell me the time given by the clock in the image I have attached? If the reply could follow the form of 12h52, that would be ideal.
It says 1h21
